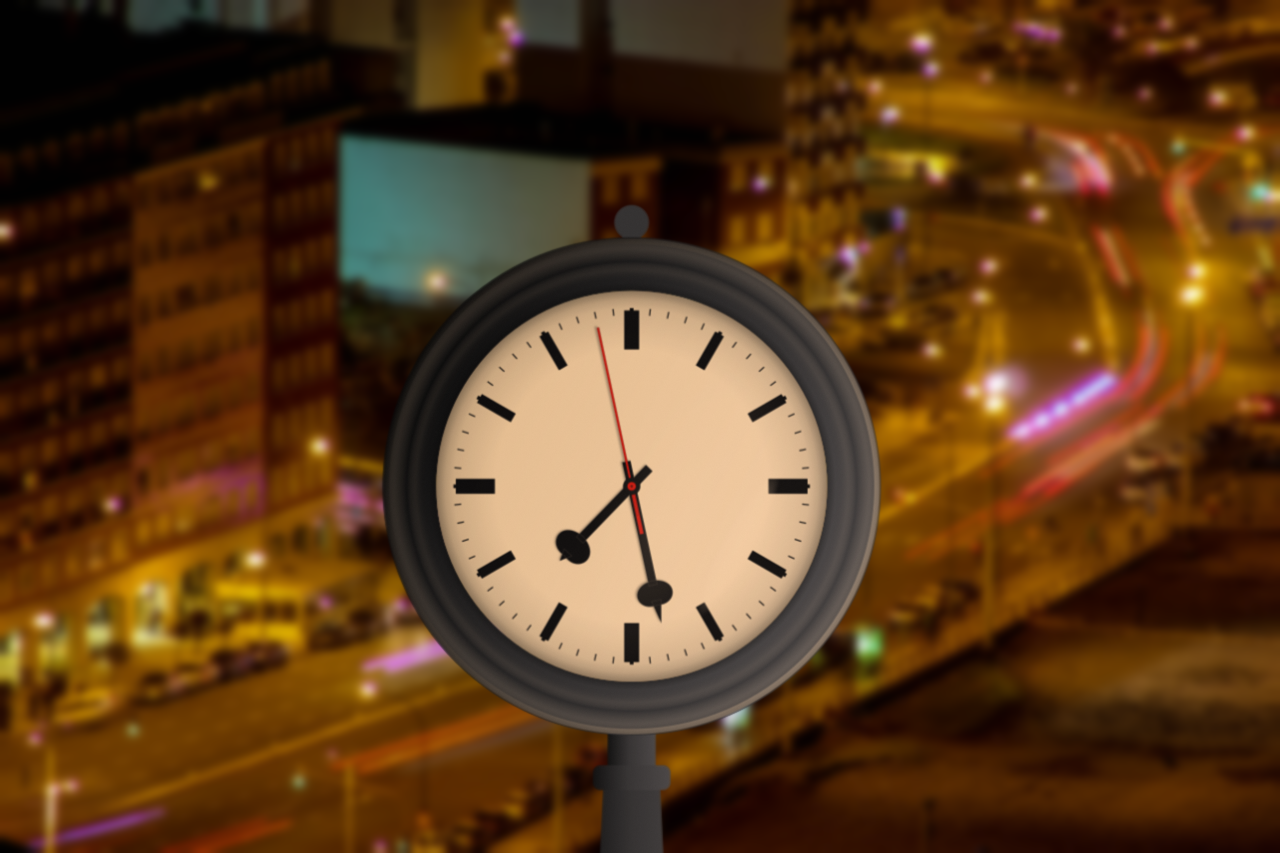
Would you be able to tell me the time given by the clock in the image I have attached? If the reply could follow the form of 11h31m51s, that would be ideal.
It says 7h27m58s
